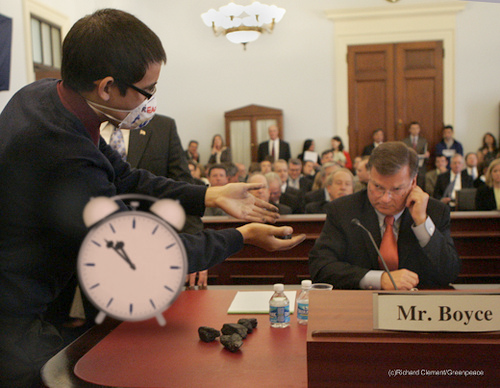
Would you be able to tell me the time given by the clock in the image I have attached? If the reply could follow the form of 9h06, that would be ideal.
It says 10h52
